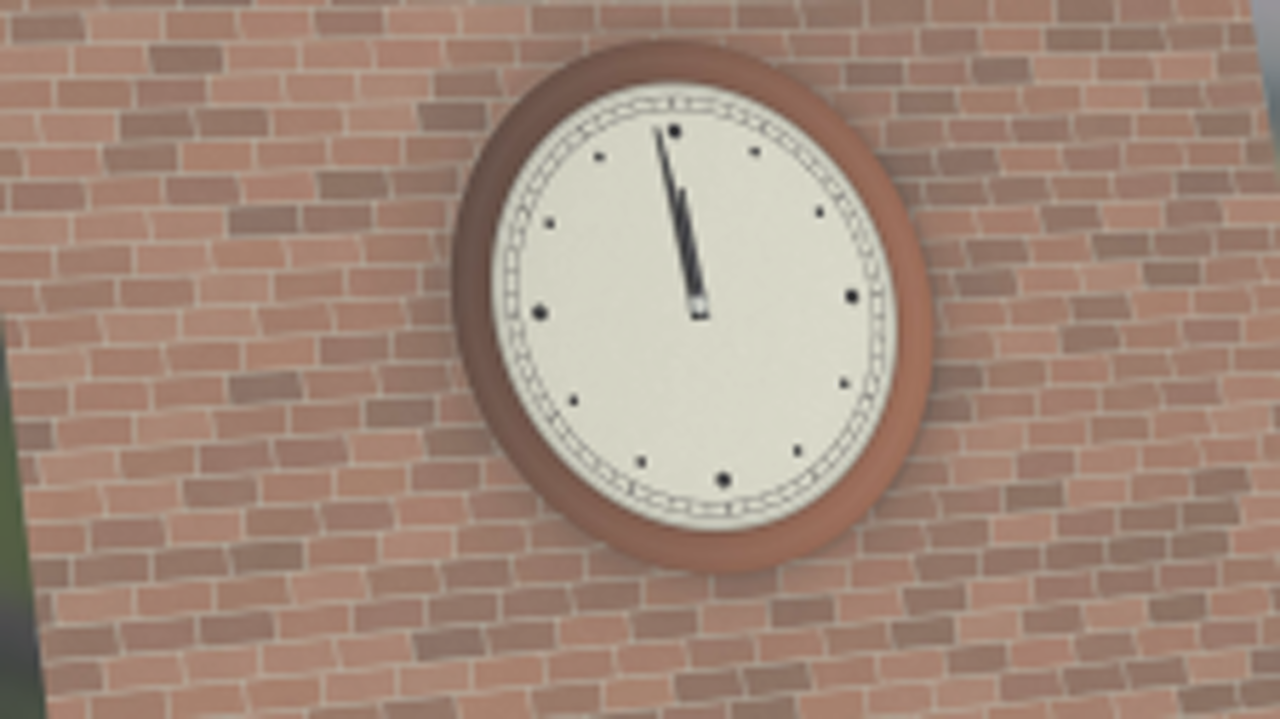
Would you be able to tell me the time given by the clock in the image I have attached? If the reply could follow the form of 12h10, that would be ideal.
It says 11h59
